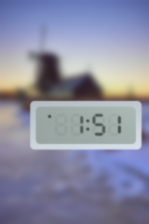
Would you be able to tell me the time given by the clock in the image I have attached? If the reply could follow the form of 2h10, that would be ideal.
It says 1h51
